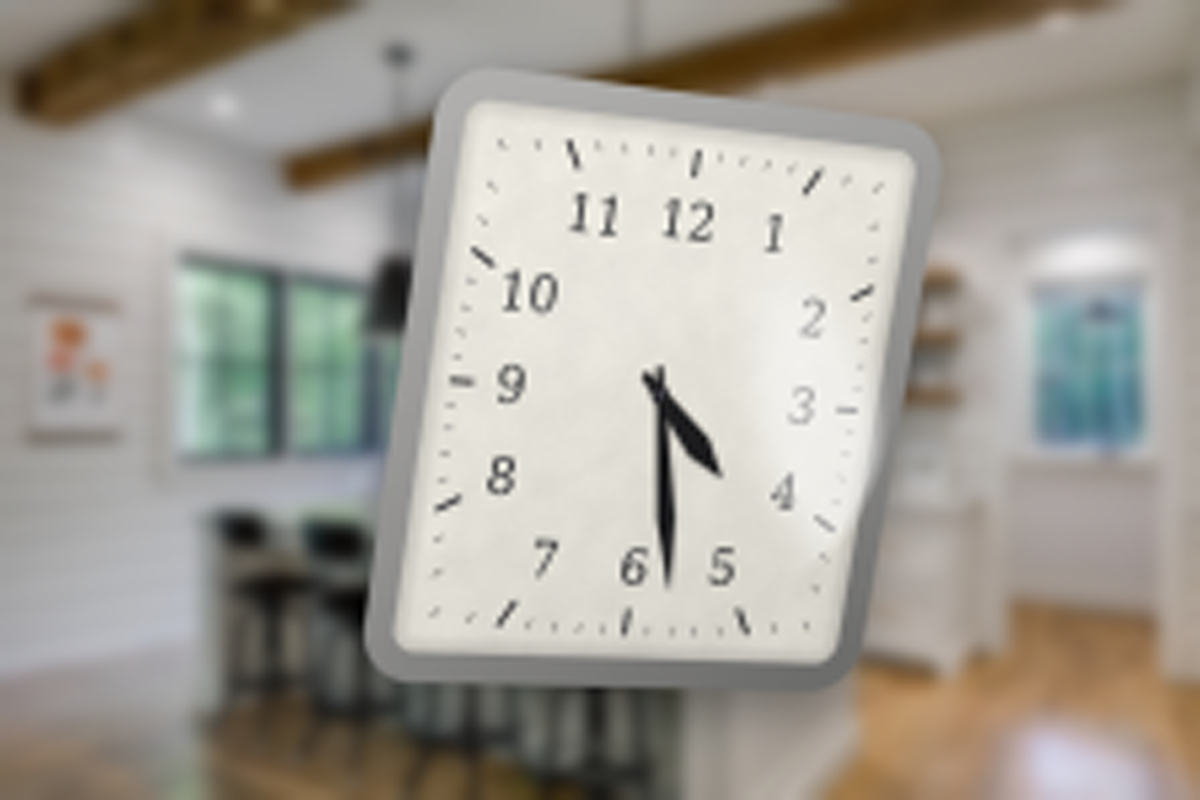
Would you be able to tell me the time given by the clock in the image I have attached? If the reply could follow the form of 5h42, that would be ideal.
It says 4h28
